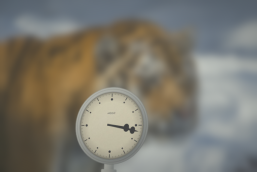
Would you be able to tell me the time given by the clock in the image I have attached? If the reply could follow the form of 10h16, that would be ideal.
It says 3h17
